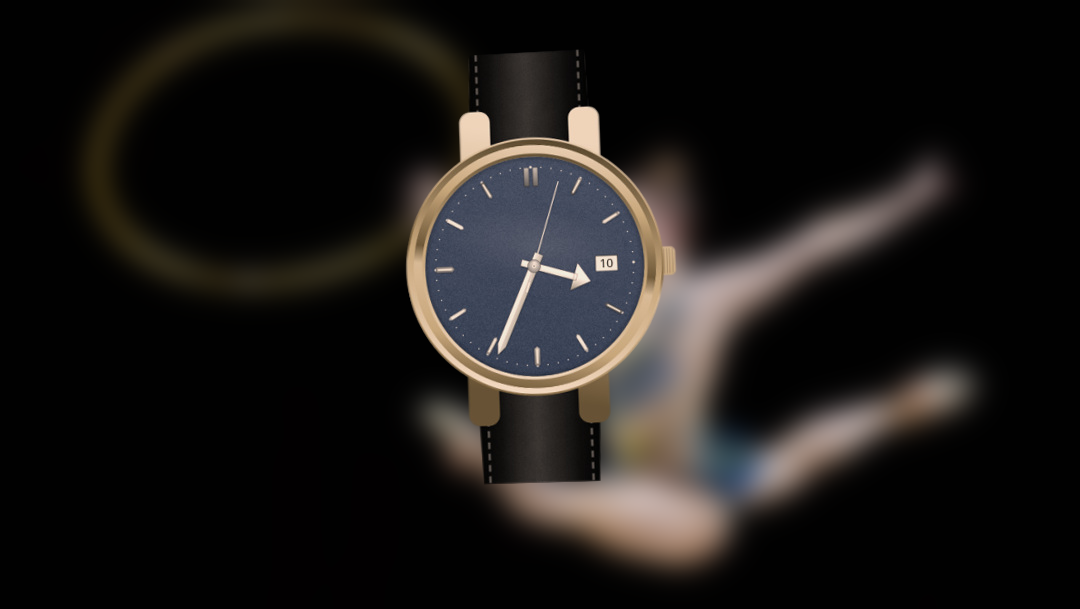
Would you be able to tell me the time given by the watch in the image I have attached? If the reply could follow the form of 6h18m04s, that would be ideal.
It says 3h34m03s
